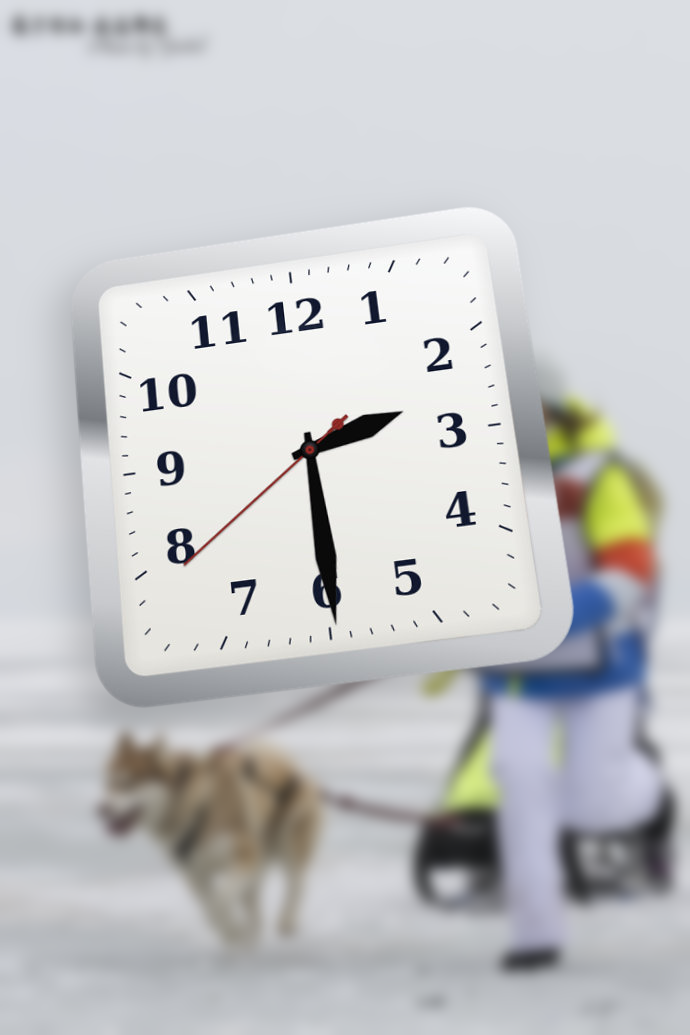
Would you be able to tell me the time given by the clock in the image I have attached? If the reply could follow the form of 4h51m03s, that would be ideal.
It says 2h29m39s
